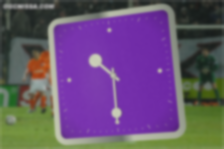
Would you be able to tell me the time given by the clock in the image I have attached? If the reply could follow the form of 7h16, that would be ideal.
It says 10h30
